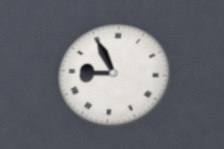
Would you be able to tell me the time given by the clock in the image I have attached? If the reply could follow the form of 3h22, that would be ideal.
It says 8h55
